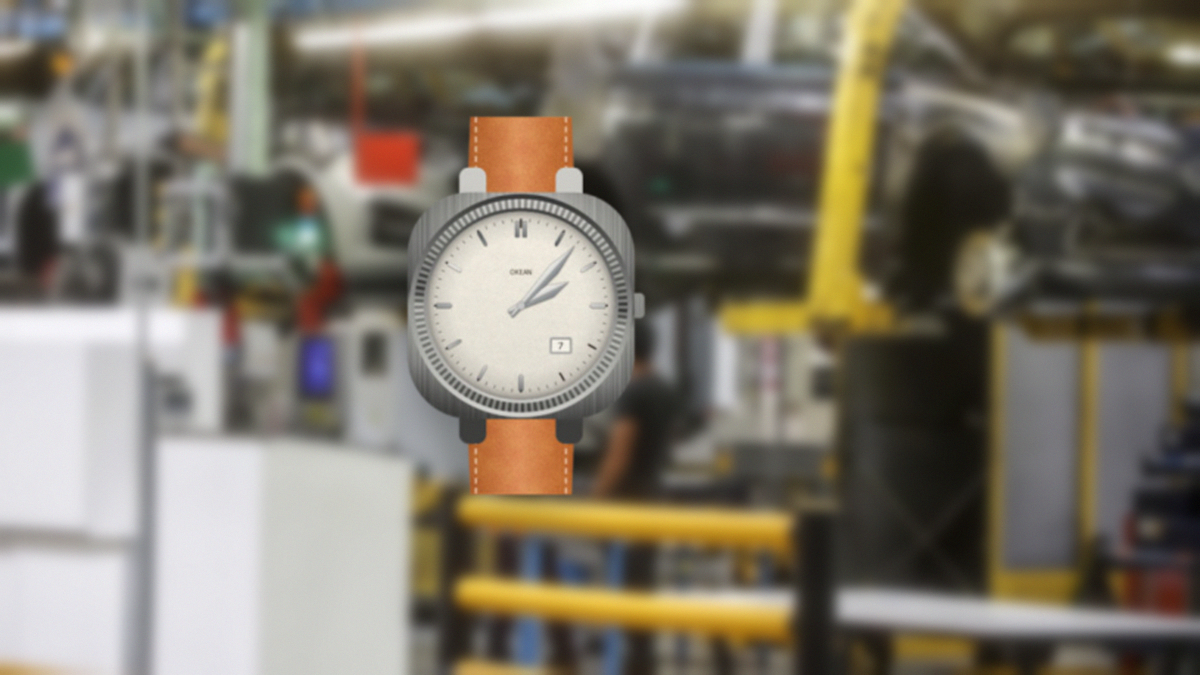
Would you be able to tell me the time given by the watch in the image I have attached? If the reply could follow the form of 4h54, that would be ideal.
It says 2h07
